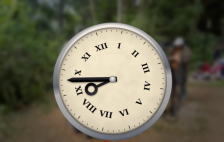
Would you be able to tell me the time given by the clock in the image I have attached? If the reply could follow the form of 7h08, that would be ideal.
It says 8h48
